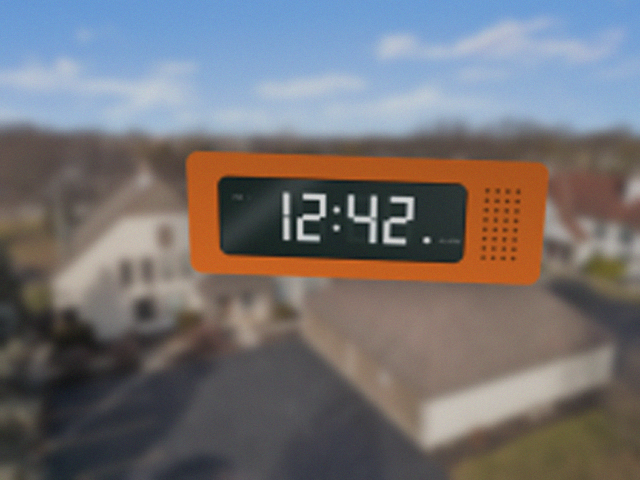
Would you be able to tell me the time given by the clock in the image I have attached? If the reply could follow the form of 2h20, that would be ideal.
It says 12h42
